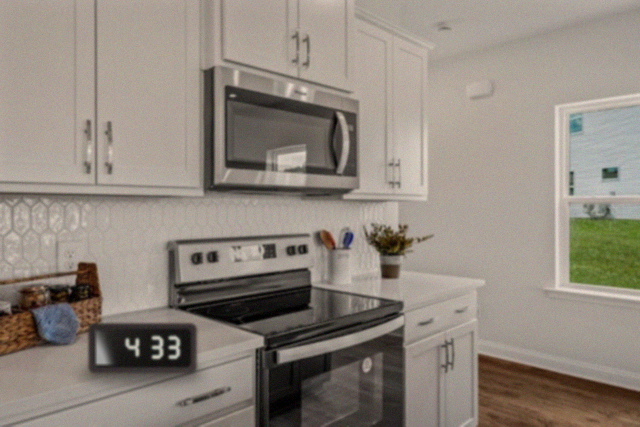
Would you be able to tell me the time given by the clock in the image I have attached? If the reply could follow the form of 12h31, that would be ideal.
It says 4h33
